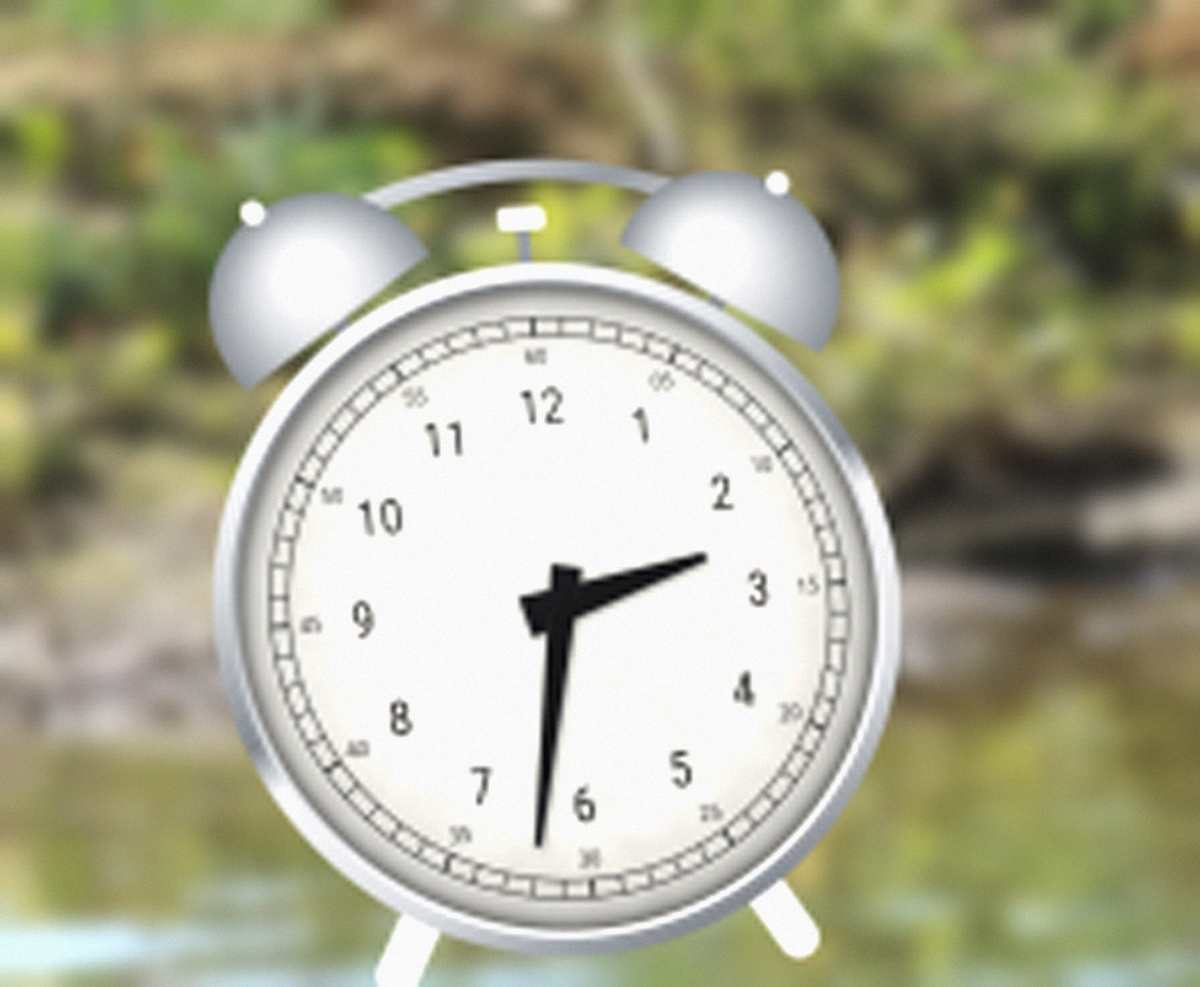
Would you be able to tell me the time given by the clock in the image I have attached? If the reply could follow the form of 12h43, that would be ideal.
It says 2h32
